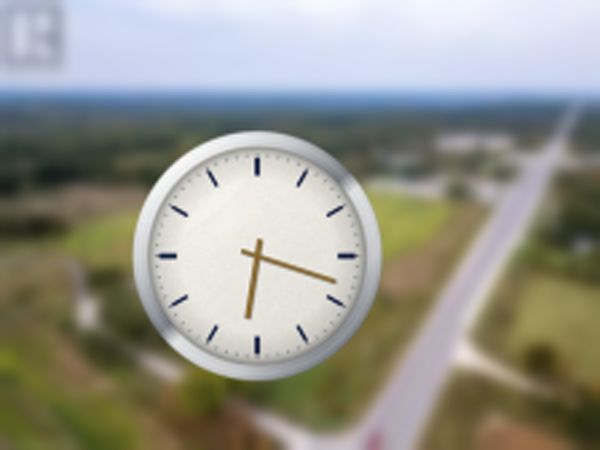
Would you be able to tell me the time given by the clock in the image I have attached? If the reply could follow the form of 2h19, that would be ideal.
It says 6h18
